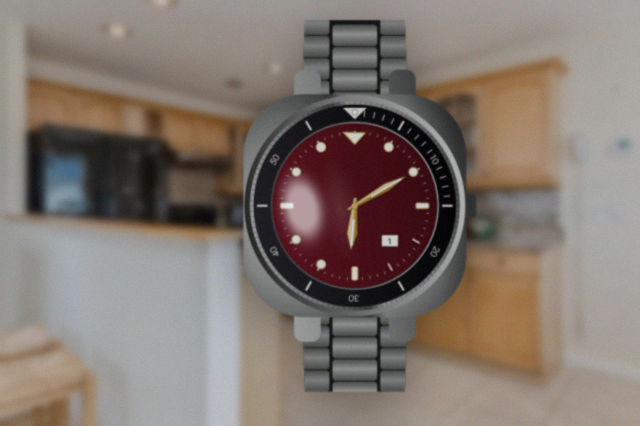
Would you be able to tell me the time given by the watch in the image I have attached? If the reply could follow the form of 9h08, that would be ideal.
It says 6h10
